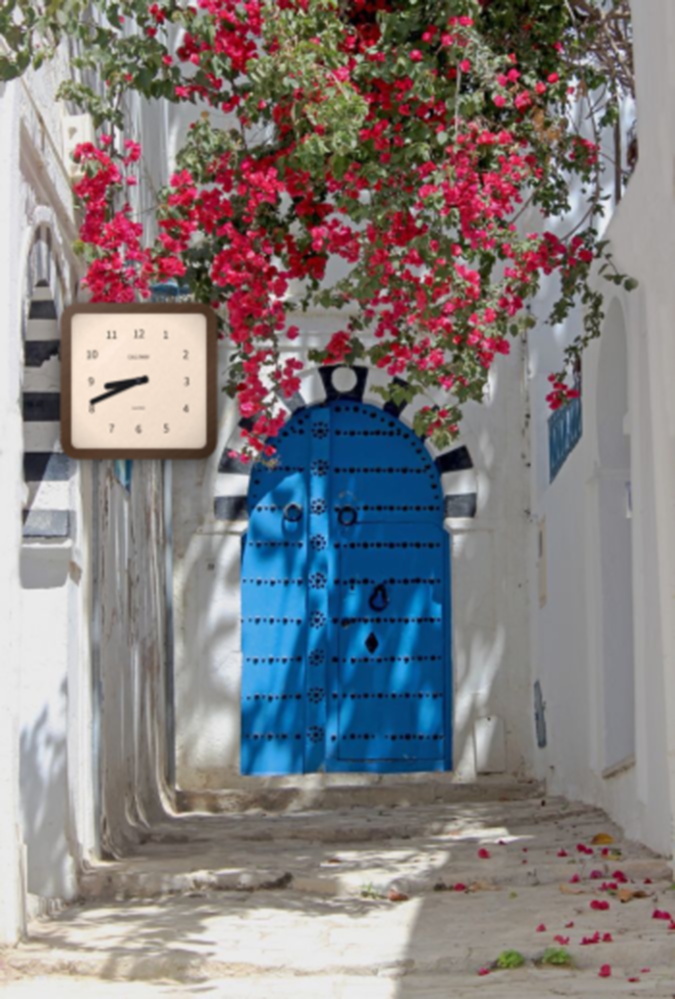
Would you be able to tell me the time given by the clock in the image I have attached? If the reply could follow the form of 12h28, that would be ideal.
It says 8h41
